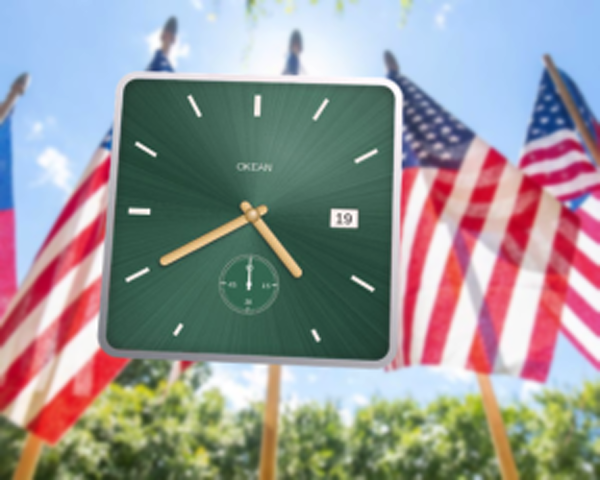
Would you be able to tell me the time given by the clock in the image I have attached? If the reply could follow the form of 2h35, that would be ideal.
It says 4h40
